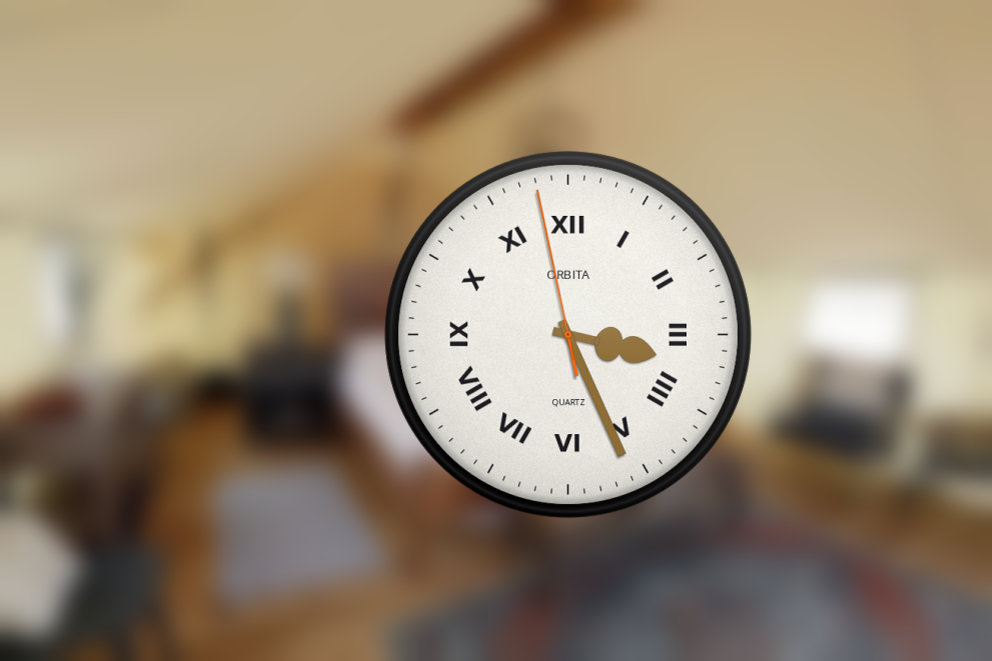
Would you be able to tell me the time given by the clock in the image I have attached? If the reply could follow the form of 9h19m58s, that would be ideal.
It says 3h25m58s
